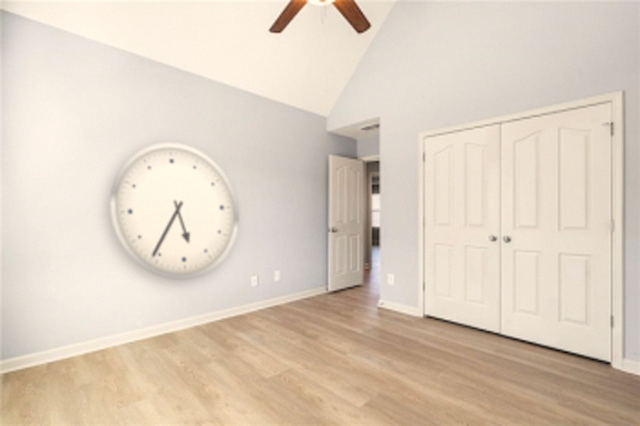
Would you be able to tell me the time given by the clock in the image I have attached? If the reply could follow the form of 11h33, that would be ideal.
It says 5h36
